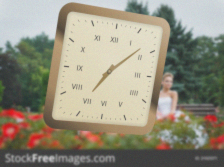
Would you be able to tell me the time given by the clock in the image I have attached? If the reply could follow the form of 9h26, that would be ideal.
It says 7h08
